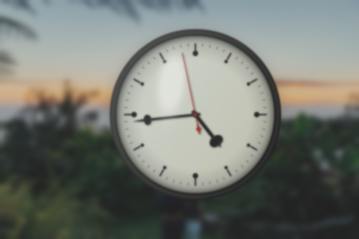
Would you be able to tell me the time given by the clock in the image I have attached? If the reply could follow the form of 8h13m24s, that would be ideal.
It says 4h43m58s
